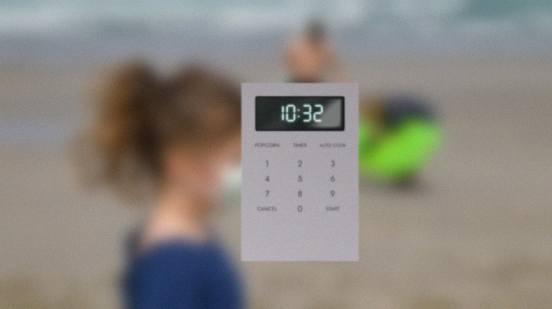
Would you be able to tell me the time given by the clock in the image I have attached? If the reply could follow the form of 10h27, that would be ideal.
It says 10h32
